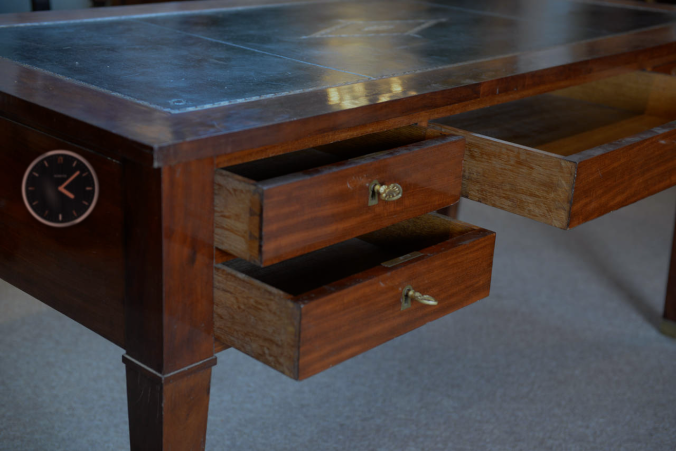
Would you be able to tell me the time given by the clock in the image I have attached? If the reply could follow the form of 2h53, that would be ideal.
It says 4h08
